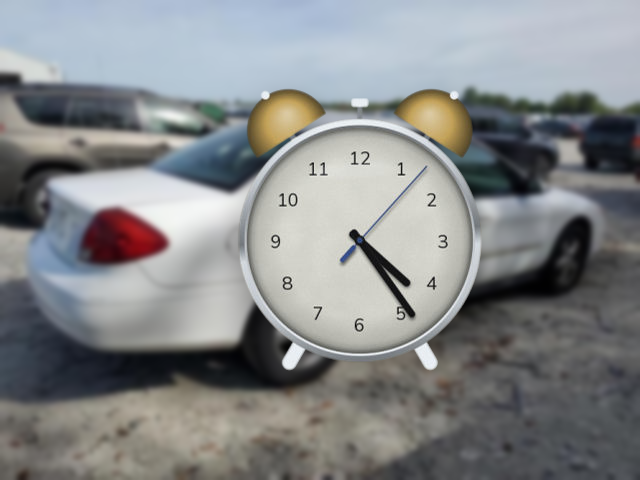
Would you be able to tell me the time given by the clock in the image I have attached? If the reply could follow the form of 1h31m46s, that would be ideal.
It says 4h24m07s
